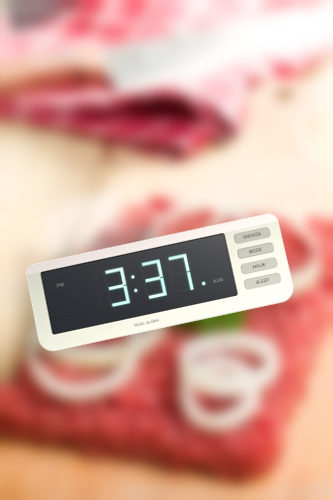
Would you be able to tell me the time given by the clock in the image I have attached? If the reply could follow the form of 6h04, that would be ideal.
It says 3h37
